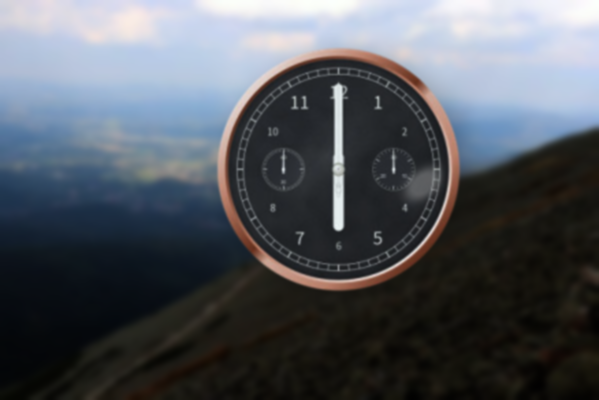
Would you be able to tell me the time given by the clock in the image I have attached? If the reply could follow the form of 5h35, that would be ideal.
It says 6h00
